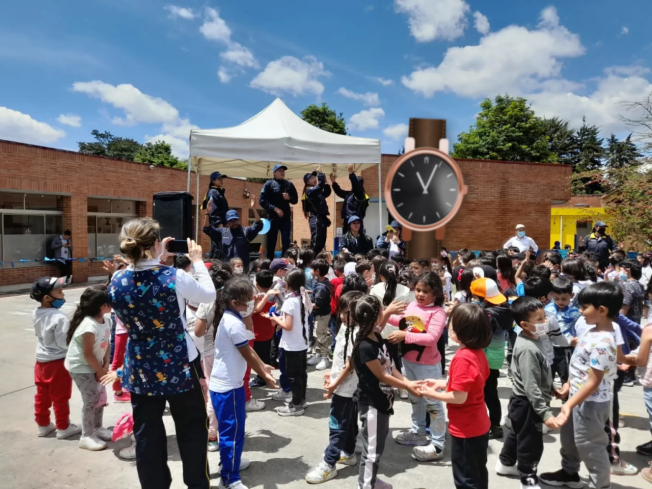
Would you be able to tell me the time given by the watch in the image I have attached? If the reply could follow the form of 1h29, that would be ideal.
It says 11h04
